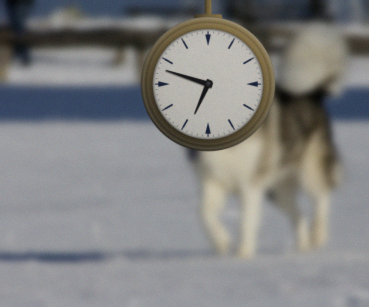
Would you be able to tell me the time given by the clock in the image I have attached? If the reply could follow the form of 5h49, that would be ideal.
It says 6h48
